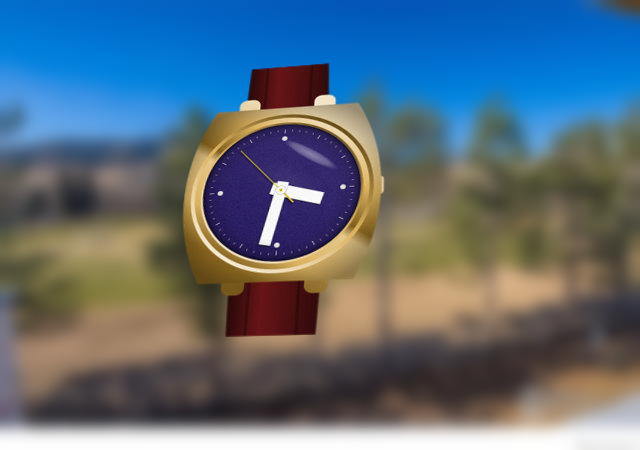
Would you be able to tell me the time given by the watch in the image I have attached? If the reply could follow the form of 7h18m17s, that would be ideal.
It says 3h31m53s
